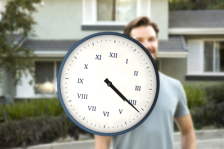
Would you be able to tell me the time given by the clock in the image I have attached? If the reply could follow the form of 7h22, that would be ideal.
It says 4h21
